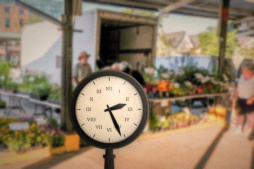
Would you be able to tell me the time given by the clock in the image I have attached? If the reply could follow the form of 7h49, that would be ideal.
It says 2h26
